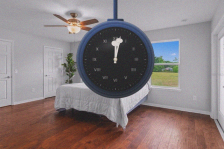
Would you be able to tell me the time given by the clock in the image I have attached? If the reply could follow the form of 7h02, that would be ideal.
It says 12h02
